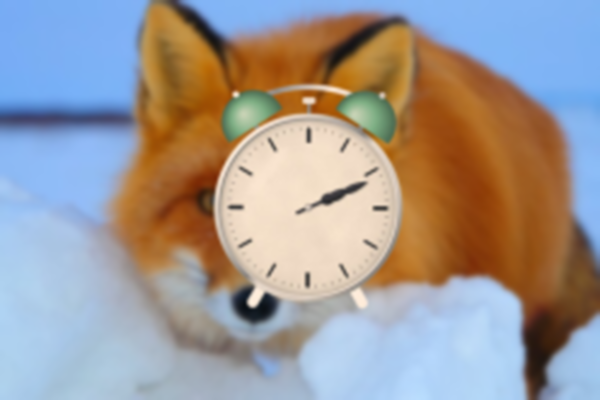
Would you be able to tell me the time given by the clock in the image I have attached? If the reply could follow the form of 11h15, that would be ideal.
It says 2h11
